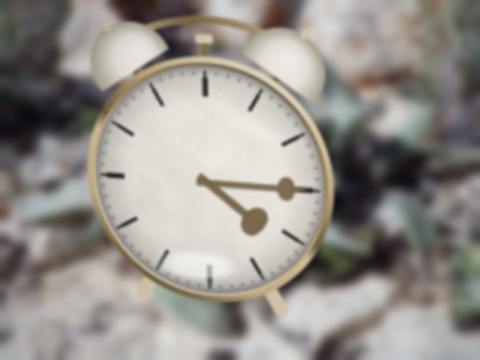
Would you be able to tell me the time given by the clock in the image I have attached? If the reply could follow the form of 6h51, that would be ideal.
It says 4h15
